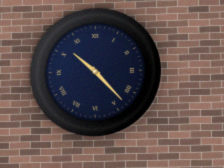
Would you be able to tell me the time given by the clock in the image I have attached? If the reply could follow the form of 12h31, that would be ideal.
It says 10h23
